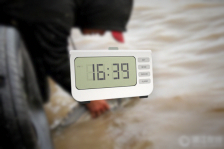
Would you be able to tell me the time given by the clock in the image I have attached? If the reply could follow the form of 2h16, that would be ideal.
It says 16h39
